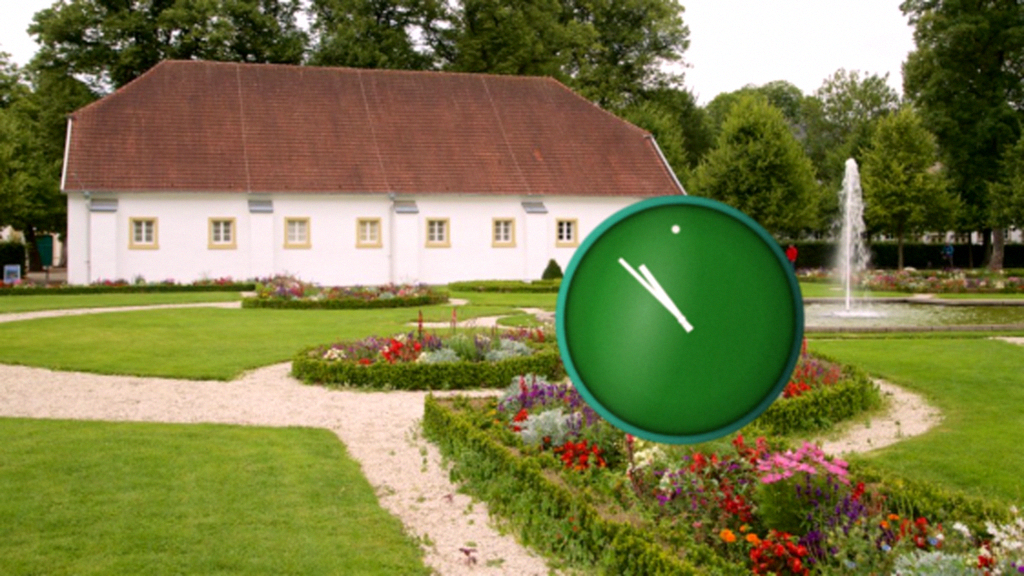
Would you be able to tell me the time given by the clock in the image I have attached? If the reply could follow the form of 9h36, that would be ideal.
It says 10h53
